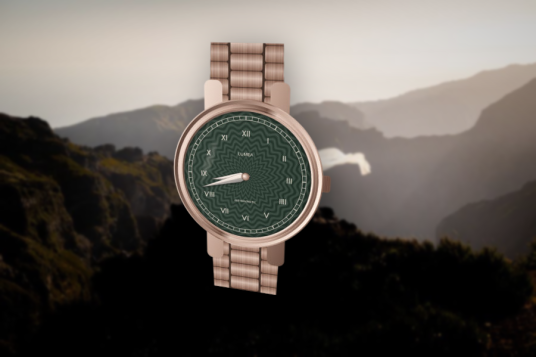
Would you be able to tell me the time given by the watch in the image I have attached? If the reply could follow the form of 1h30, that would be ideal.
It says 8h42
